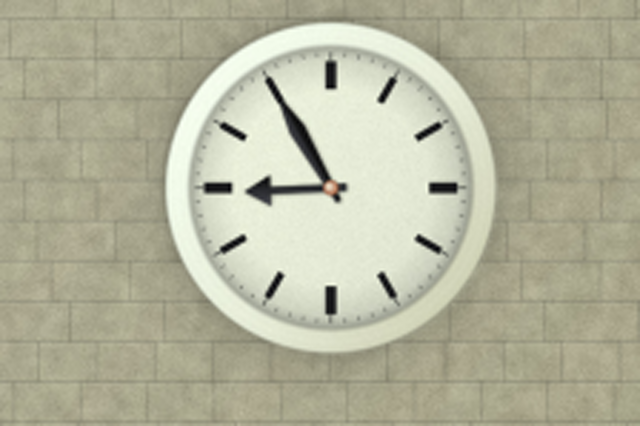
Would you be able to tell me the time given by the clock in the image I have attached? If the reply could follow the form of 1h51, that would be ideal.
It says 8h55
